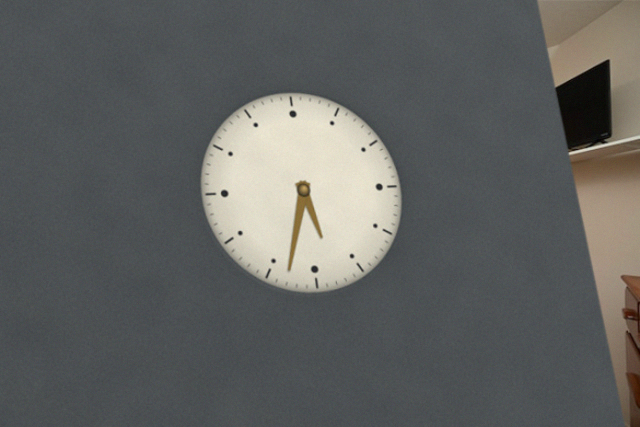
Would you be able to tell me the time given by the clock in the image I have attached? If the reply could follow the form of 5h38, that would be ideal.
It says 5h33
